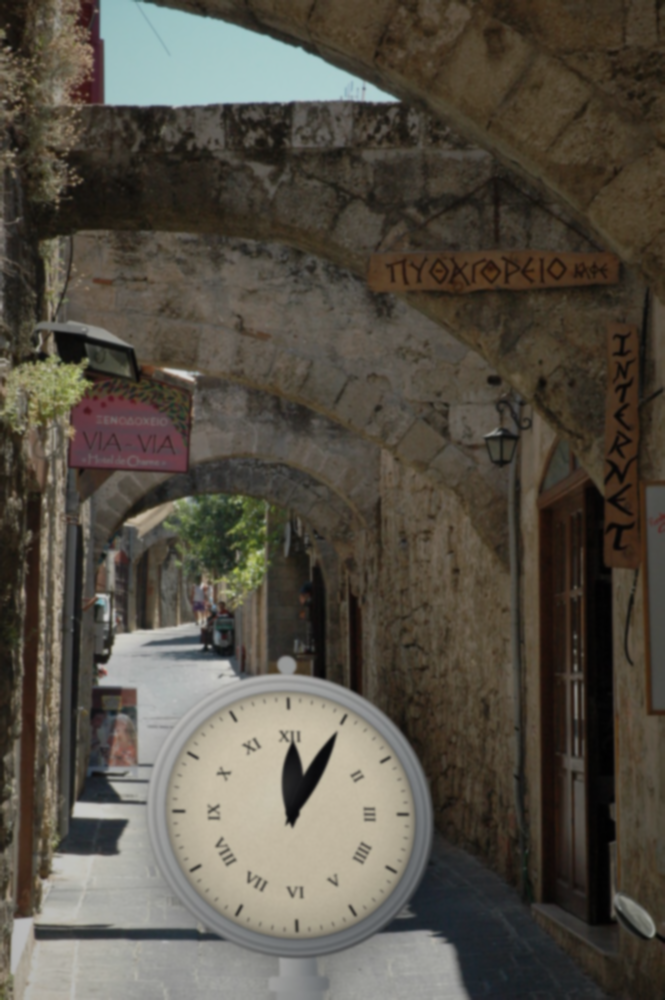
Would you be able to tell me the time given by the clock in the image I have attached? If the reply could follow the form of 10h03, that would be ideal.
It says 12h05
